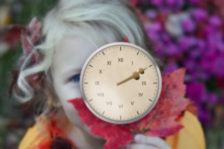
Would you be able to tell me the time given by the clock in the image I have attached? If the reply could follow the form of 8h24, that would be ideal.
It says 2h10
